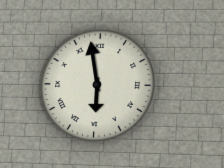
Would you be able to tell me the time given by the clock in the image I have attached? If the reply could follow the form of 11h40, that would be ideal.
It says 5h58
